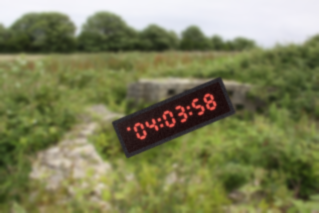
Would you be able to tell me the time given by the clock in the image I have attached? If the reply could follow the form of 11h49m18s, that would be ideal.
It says 4h03m58s
